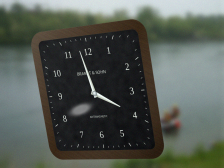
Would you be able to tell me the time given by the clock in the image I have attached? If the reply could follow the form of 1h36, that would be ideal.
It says 3h58
